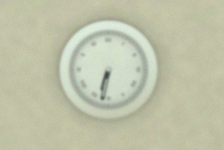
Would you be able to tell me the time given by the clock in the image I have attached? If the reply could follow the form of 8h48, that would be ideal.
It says 6h32
